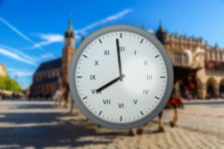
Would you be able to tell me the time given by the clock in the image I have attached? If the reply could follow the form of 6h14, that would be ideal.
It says 7h59
